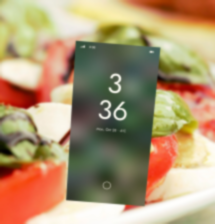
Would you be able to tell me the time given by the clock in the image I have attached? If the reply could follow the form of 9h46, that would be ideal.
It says 3h36
